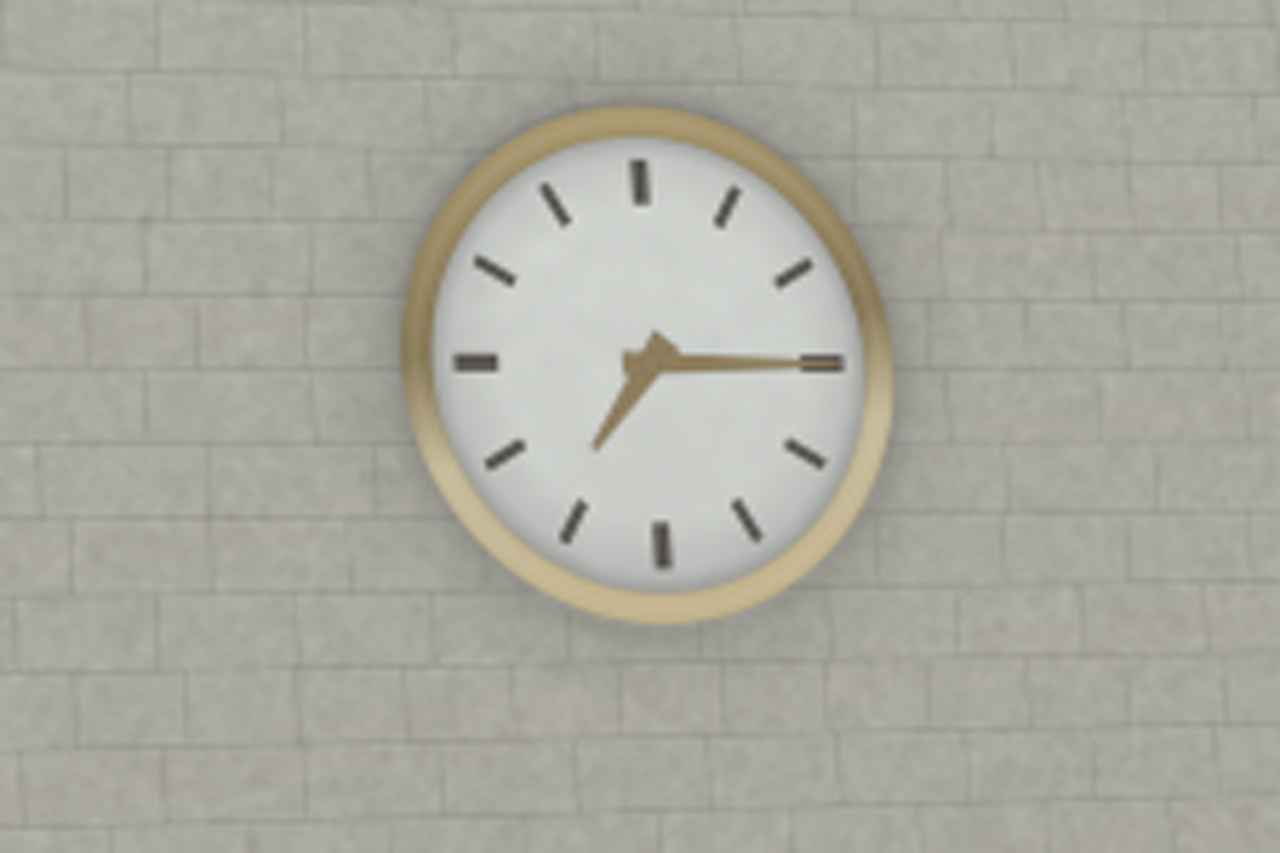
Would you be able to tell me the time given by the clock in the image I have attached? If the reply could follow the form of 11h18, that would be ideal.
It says 7h15
